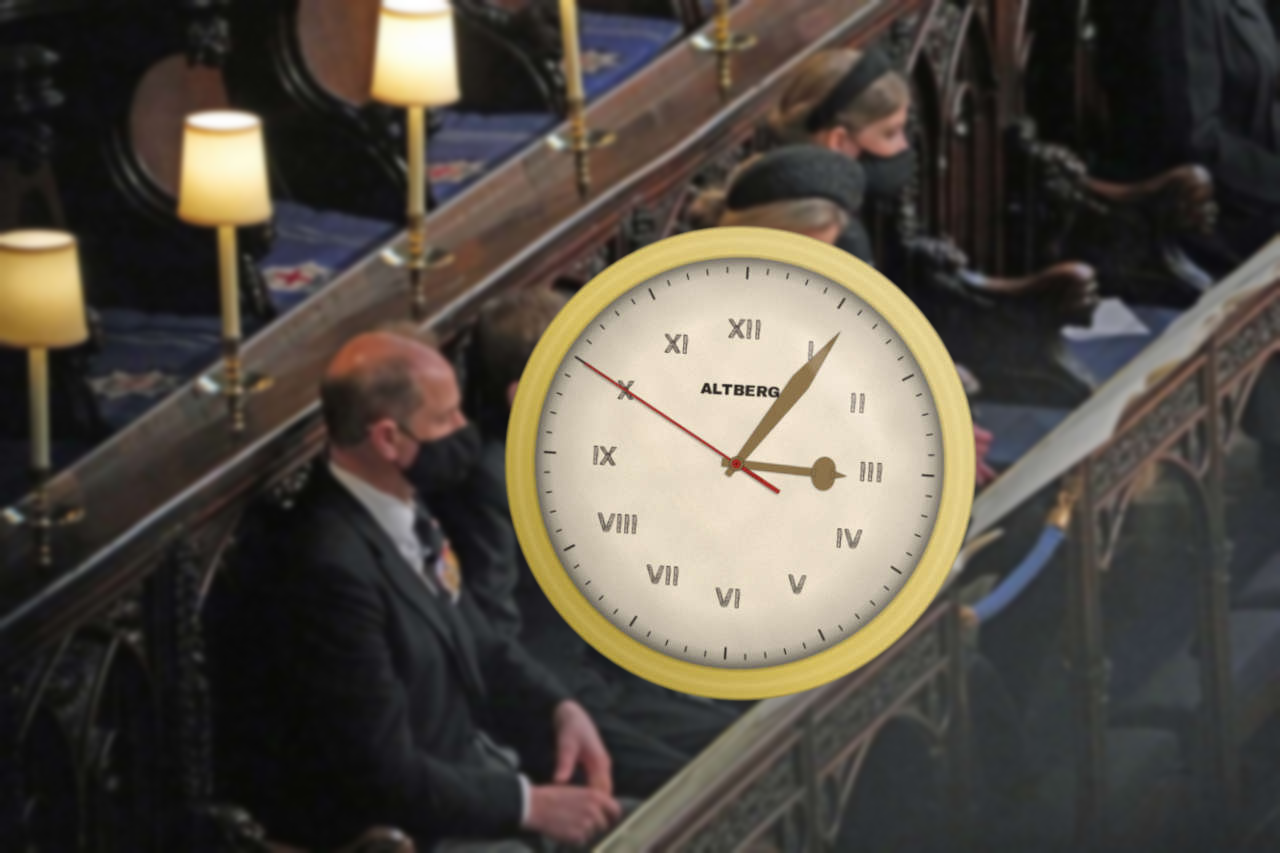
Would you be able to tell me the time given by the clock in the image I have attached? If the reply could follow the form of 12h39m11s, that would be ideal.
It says 3h05m50s
